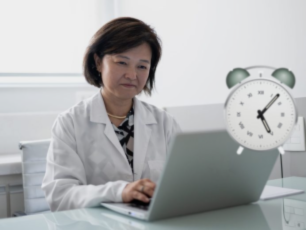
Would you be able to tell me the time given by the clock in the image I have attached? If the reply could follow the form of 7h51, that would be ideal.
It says 5h07
